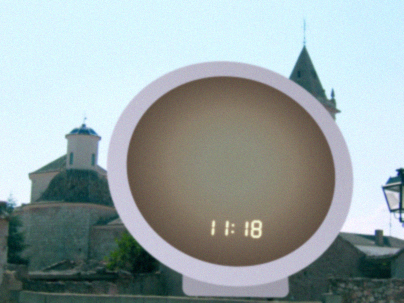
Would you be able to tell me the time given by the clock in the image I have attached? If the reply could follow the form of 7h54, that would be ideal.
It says 11h18
